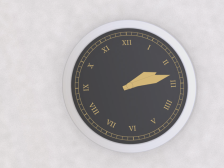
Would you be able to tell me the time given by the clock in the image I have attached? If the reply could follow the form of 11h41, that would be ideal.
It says 2h13
